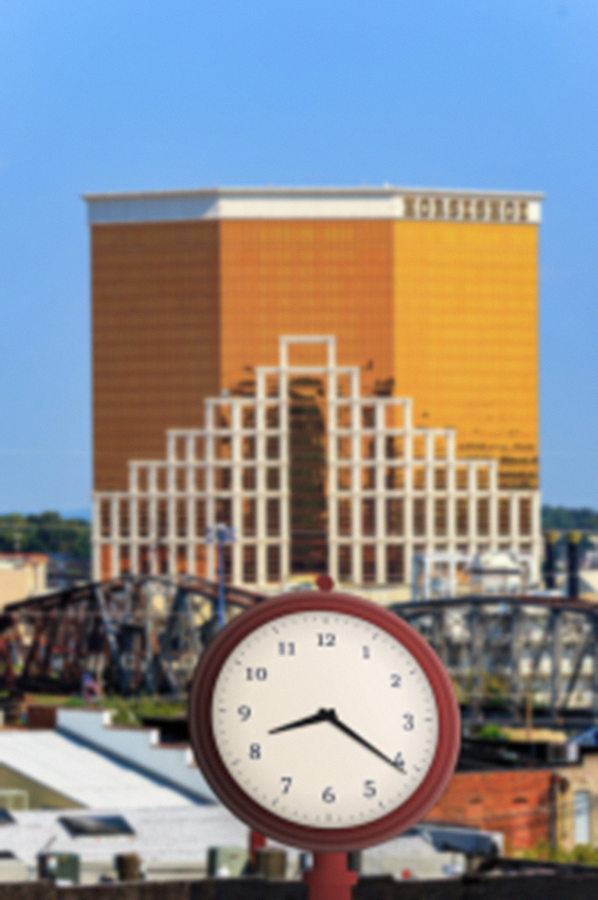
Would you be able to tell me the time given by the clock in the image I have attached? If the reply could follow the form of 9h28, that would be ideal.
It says 8h21
